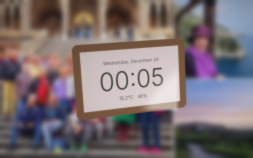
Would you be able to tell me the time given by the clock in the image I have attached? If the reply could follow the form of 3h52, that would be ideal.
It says 0h05
